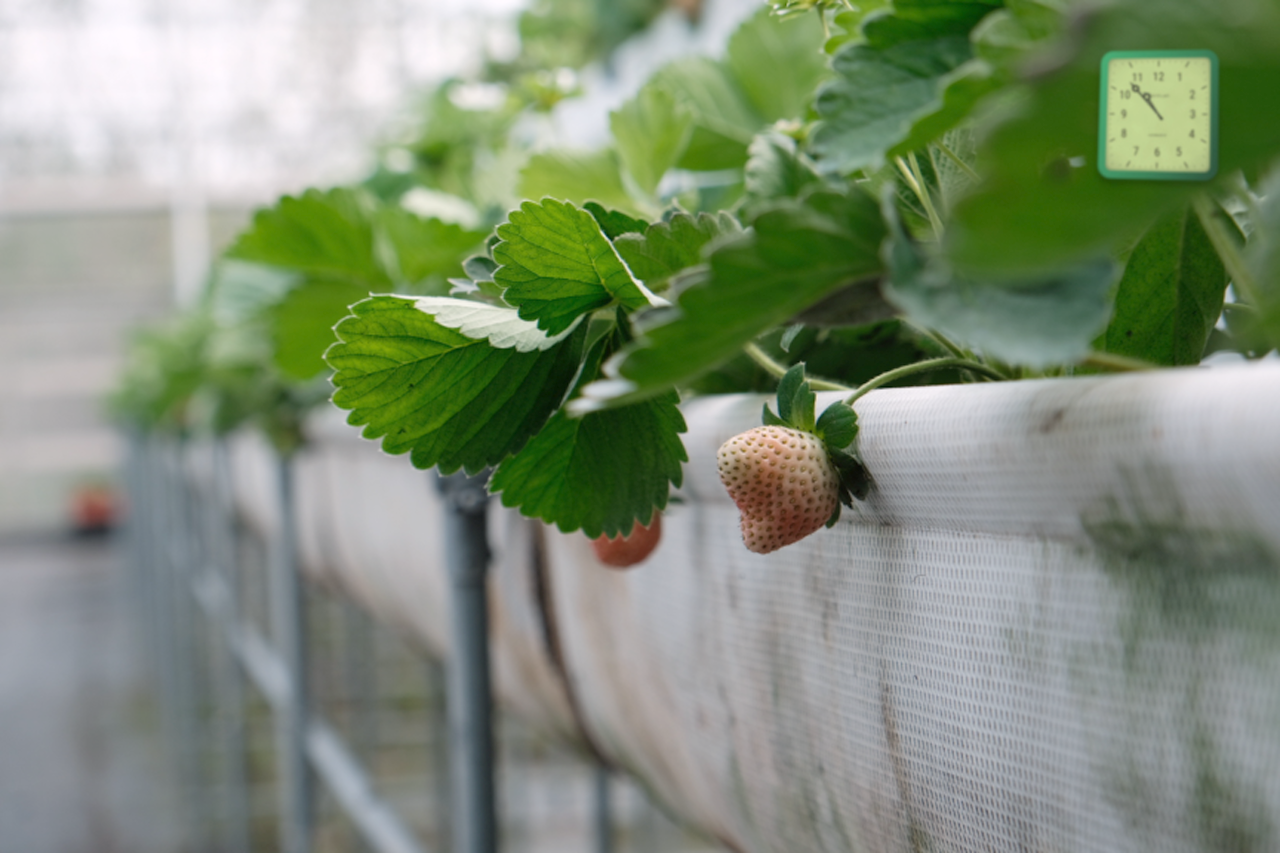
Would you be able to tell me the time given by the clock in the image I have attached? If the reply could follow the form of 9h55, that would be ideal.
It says 10h53
